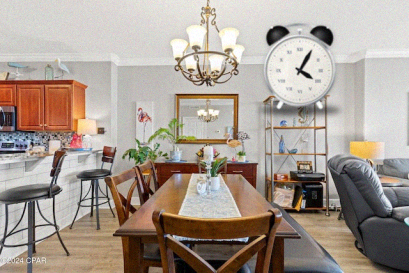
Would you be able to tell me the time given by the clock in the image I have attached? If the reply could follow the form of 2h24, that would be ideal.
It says 4h05
